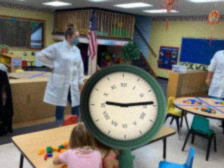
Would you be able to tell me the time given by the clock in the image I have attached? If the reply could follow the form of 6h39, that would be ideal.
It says 9h14
